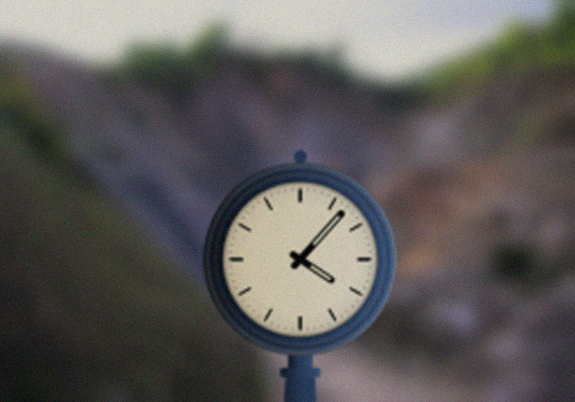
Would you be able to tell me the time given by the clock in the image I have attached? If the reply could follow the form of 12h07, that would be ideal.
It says 4h07
